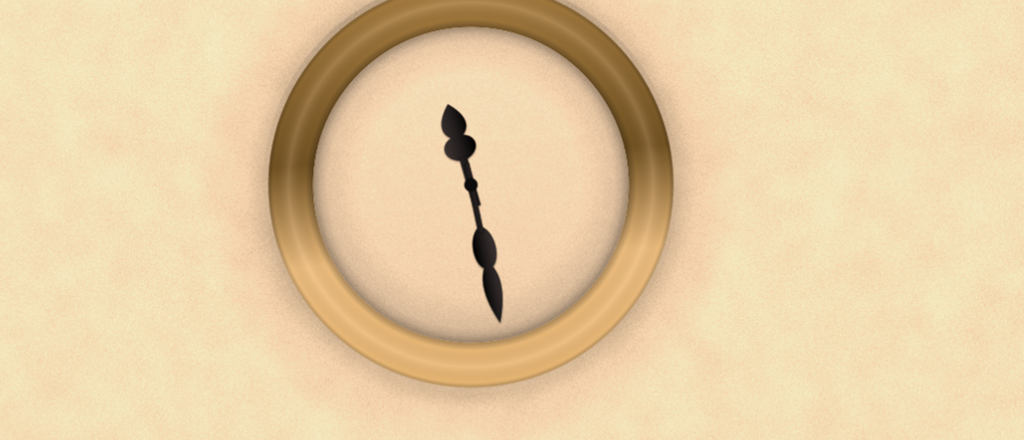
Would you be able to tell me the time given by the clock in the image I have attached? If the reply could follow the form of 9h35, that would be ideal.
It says 11h28
